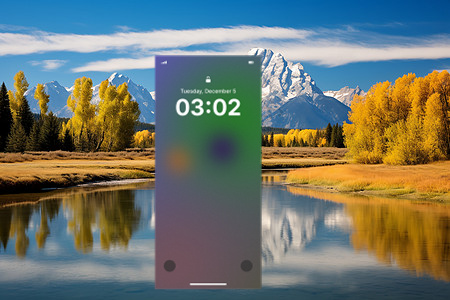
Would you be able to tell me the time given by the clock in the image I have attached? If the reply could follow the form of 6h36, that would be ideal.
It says 3h02
